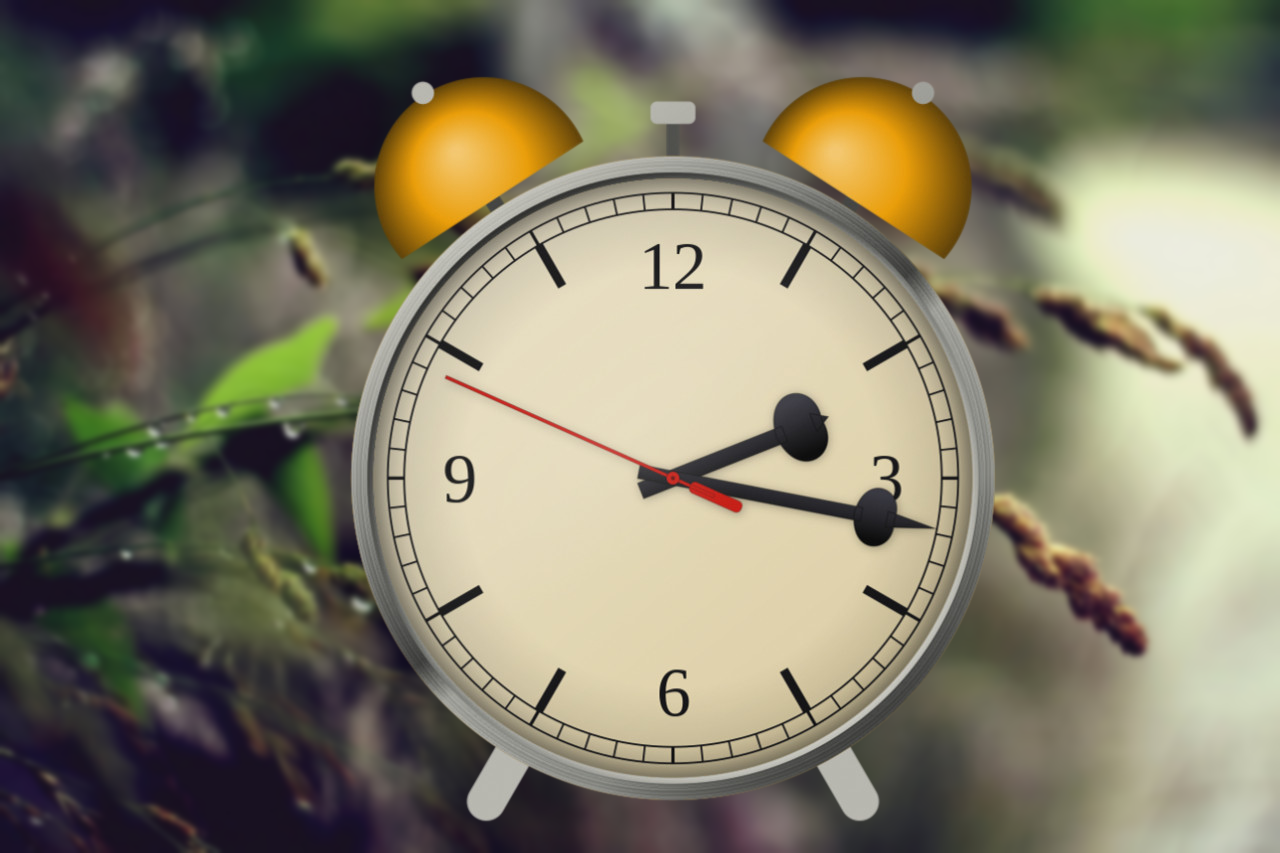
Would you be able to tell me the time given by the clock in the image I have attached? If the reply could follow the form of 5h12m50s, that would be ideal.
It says 2h16m49s
